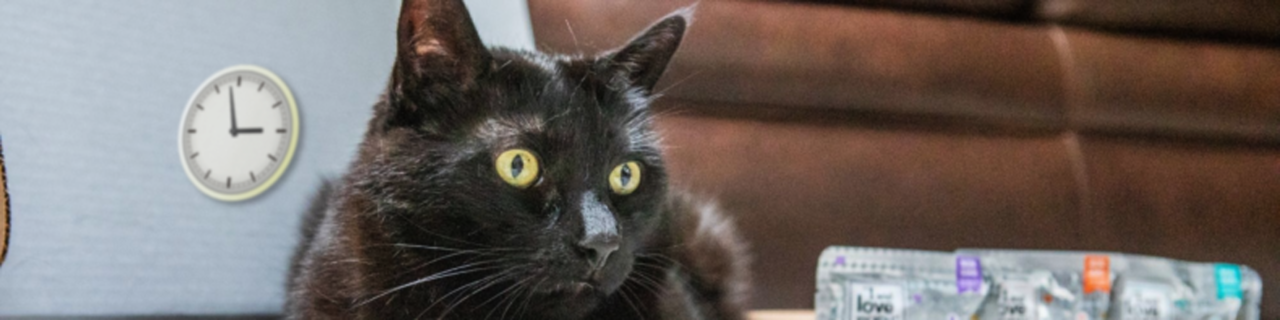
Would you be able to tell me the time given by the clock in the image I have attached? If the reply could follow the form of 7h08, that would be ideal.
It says 2h58
